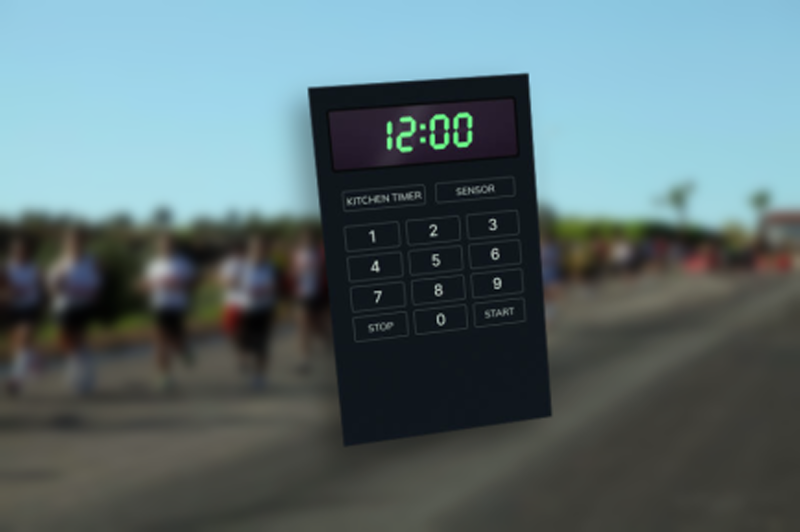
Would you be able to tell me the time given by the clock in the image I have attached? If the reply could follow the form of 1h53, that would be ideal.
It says 12h00
